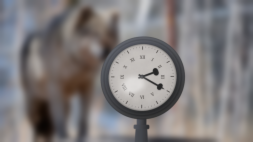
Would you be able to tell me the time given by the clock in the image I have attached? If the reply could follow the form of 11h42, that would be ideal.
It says 2h20
